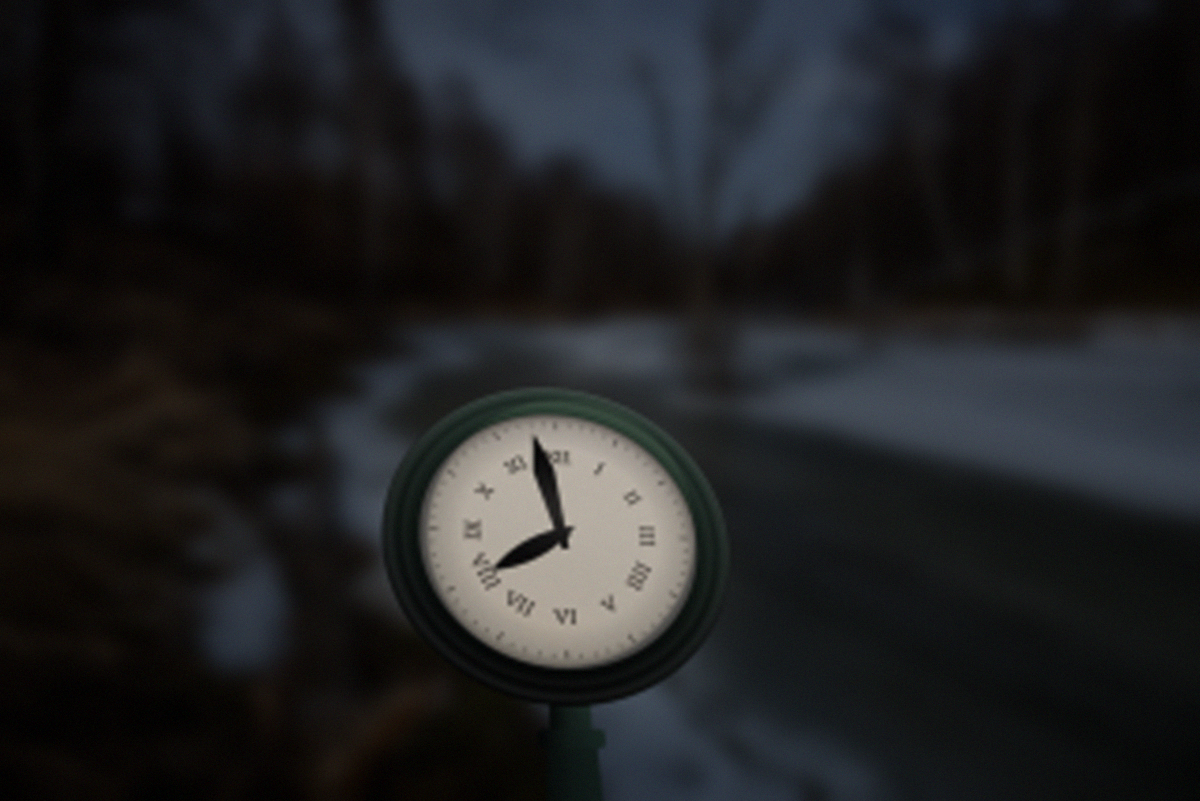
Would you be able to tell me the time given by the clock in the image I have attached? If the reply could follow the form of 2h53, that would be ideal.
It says 7h58
